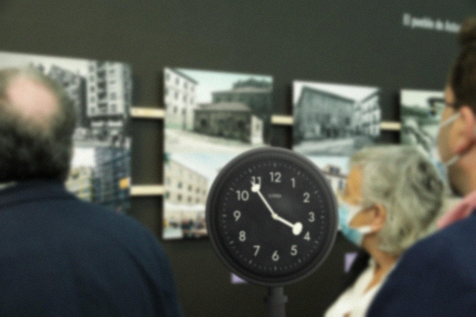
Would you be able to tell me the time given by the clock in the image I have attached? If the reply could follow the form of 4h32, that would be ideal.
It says 3h54
